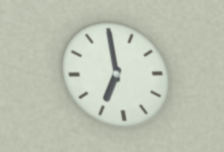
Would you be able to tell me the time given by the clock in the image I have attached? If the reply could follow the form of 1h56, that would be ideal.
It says 7h00
